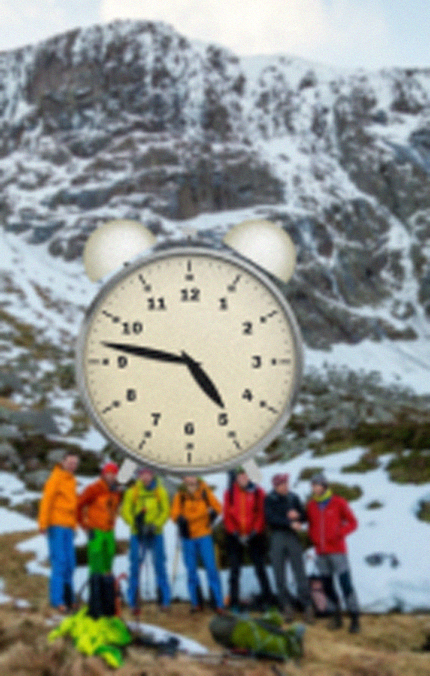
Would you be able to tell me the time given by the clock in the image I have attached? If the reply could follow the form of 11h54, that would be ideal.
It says 4h47
